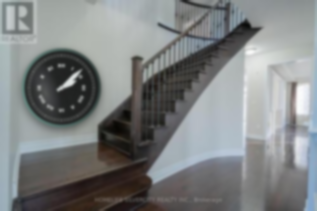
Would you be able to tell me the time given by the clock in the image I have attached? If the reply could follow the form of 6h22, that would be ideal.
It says 2h08
